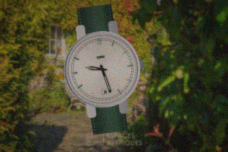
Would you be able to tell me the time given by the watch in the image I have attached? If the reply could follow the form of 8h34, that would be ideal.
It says 9h28
